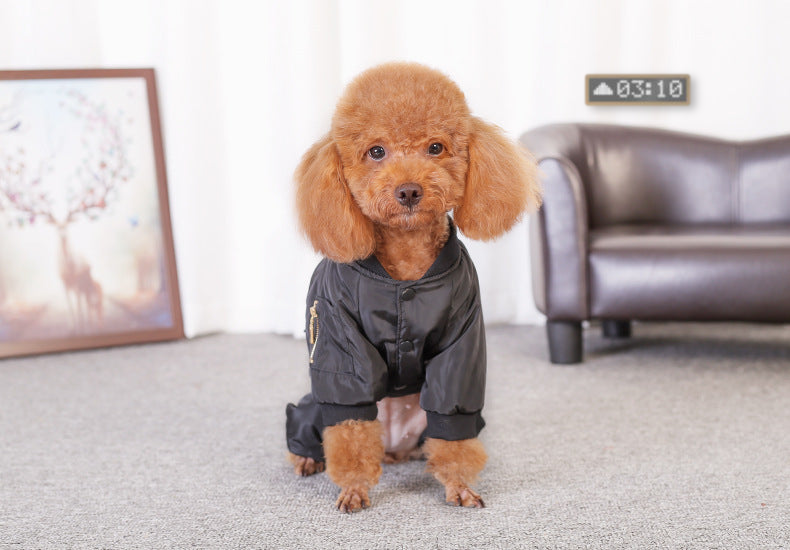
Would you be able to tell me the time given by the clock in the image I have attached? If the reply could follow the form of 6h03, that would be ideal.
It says 3h10
